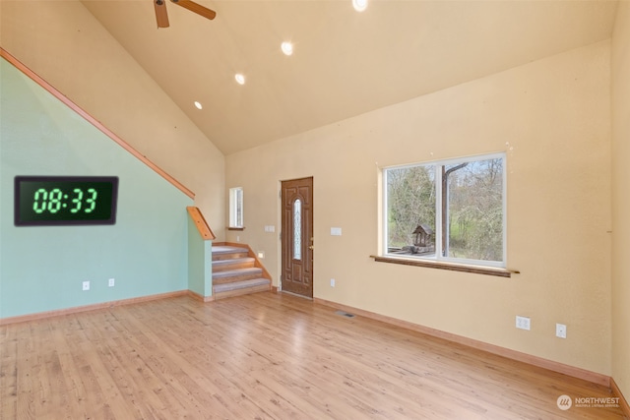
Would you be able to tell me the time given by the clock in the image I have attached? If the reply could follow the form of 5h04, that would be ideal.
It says 8h33
